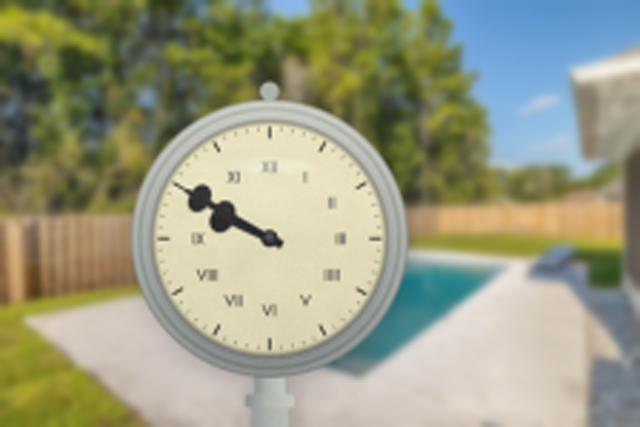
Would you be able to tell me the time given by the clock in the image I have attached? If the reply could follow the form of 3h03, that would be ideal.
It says 9h50
